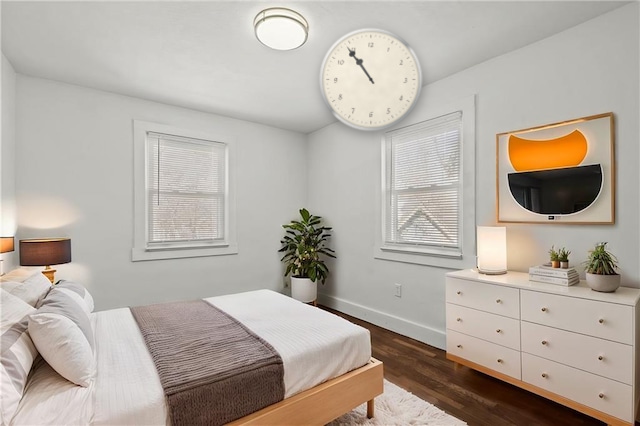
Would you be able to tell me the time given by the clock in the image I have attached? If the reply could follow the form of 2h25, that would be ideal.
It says 10h54
